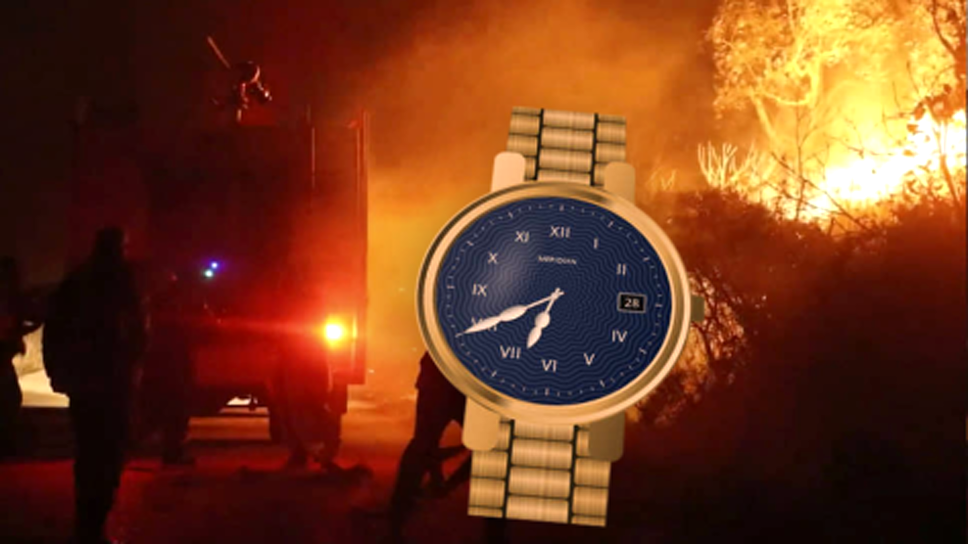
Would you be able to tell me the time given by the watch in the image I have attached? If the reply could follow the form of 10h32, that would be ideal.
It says 6h40
